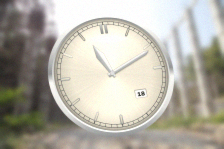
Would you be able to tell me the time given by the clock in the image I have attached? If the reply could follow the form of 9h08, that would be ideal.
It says 11h11
